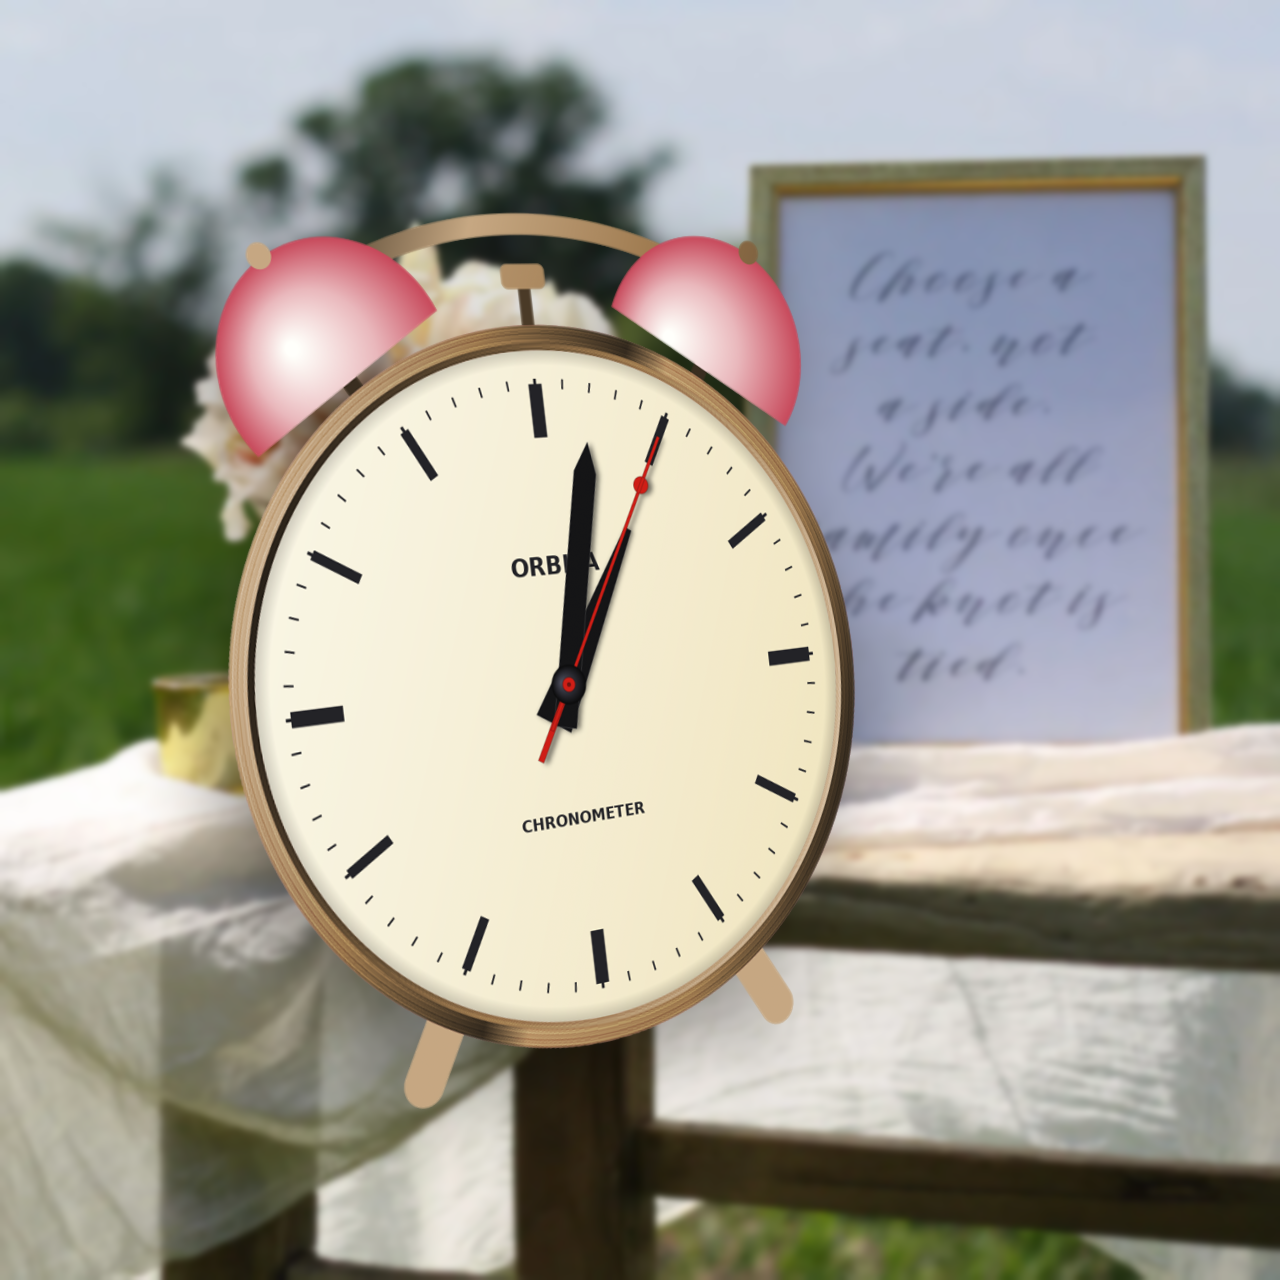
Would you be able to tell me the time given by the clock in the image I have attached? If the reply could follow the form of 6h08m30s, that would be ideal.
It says 1h02m05s
